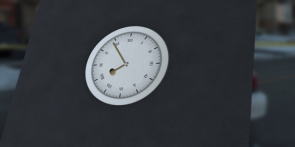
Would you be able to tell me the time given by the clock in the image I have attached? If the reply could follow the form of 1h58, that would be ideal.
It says 7h54
